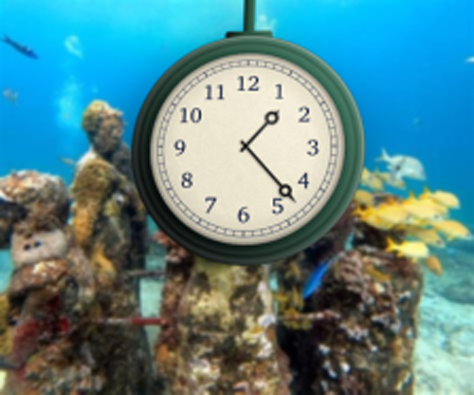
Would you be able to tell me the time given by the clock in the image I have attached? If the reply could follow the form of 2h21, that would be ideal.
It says 1h23
